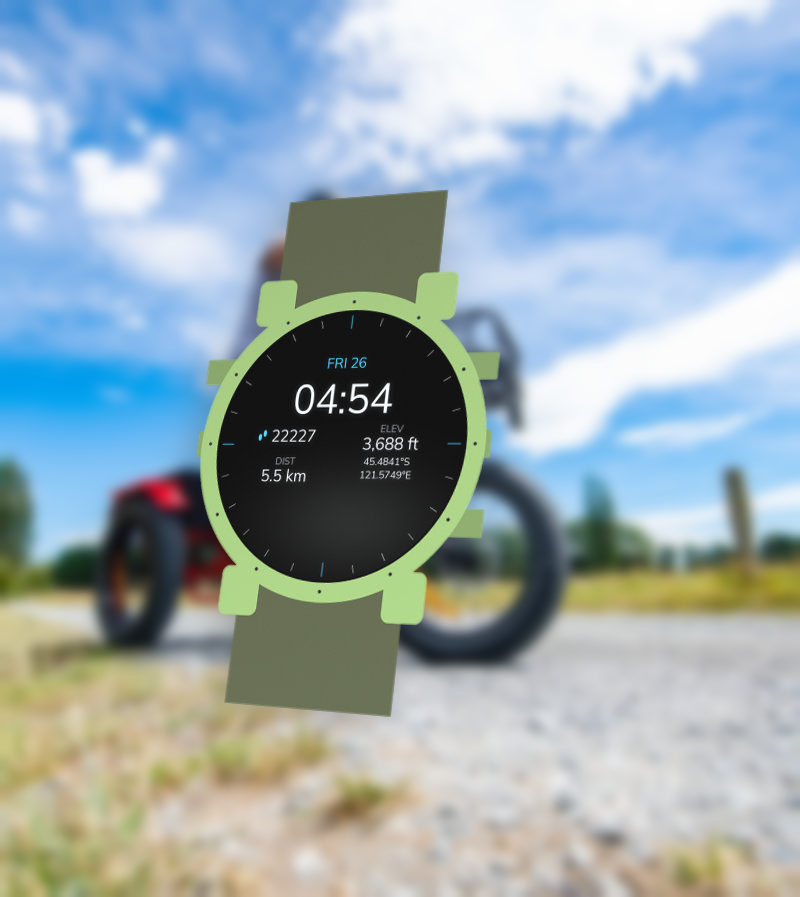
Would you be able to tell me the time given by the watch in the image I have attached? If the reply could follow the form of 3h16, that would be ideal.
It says 4h54
